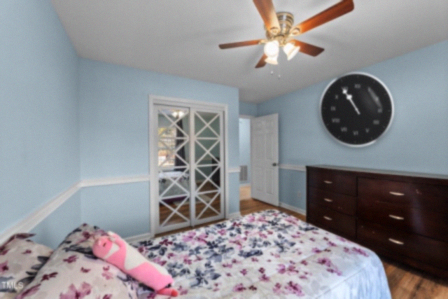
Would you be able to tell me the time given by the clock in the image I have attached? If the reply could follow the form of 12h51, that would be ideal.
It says 10h54
